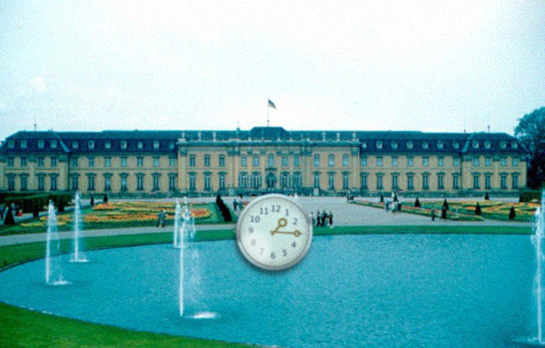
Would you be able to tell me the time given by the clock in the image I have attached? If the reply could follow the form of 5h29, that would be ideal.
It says 1h15
